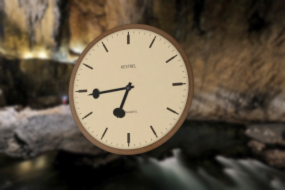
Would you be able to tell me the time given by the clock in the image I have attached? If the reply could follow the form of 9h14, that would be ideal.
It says 6h44
